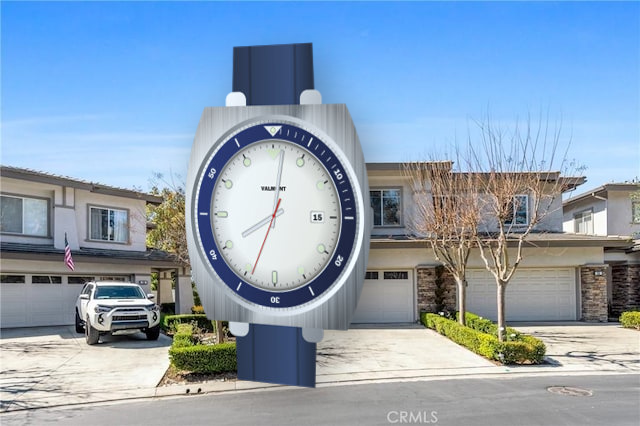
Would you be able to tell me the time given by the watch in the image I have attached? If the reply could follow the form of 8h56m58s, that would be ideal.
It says 8h01m34s
